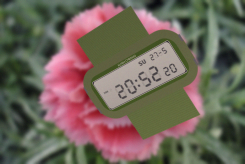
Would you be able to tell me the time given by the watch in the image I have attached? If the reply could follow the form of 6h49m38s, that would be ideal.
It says 20h52m20s
